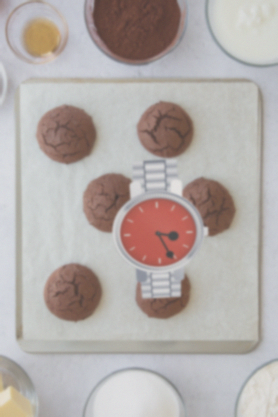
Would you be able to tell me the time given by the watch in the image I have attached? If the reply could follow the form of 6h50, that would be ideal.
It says 3h26
